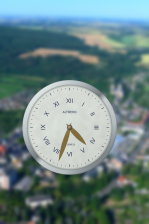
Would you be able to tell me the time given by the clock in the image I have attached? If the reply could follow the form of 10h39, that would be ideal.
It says 4h33
